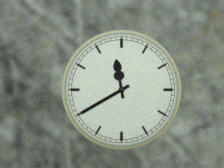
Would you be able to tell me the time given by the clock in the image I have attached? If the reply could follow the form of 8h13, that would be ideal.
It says 11h40
